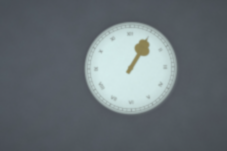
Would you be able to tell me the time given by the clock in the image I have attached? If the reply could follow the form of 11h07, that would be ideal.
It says 1h05
